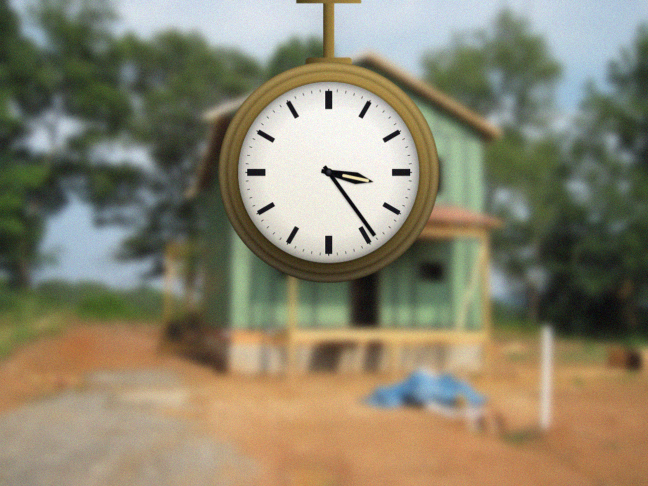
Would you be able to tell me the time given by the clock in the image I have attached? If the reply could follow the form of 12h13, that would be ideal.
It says 3h24
